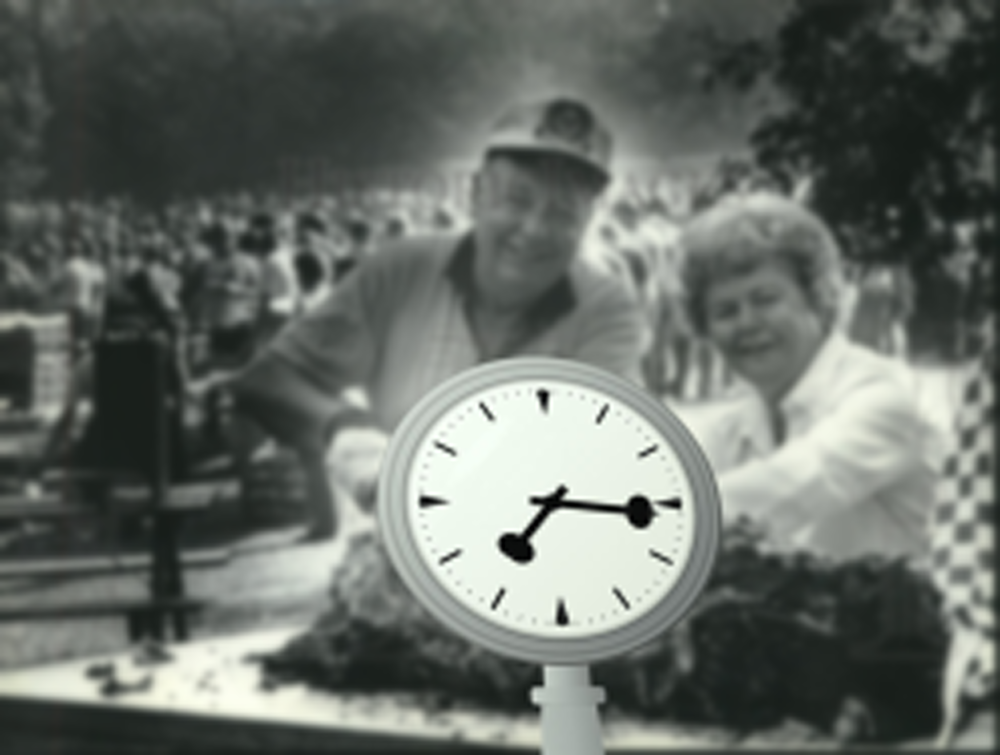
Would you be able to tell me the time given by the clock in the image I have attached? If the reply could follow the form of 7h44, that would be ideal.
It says 7h16
